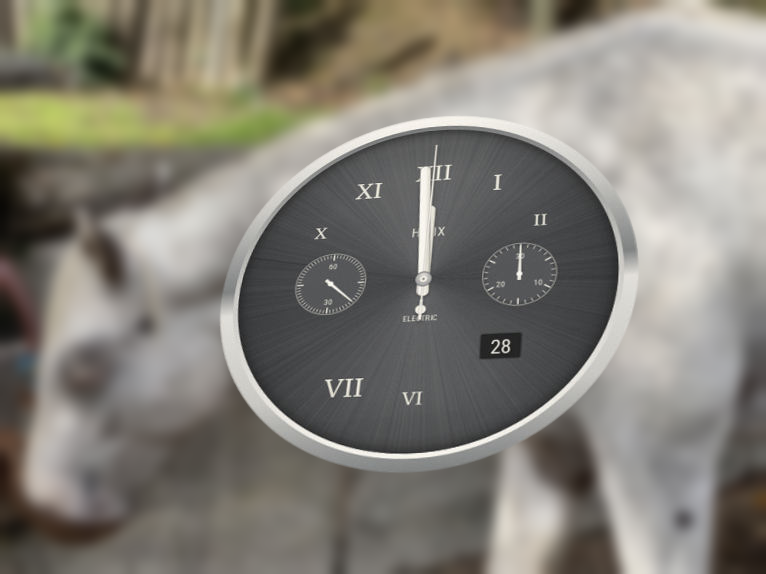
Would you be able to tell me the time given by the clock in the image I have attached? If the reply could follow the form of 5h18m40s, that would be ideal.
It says 11h59m22s
